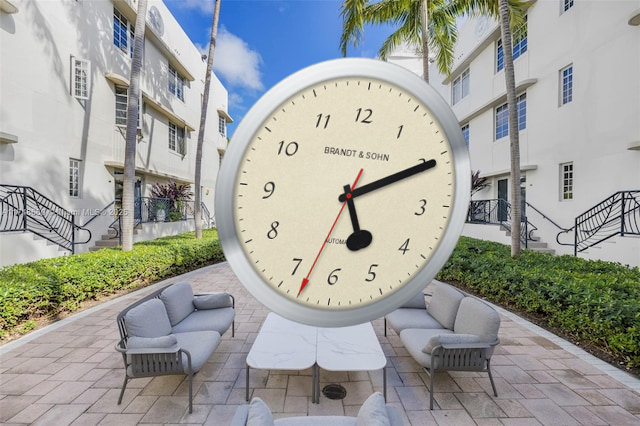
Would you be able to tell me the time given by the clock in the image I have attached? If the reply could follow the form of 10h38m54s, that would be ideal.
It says 5h10m33s
